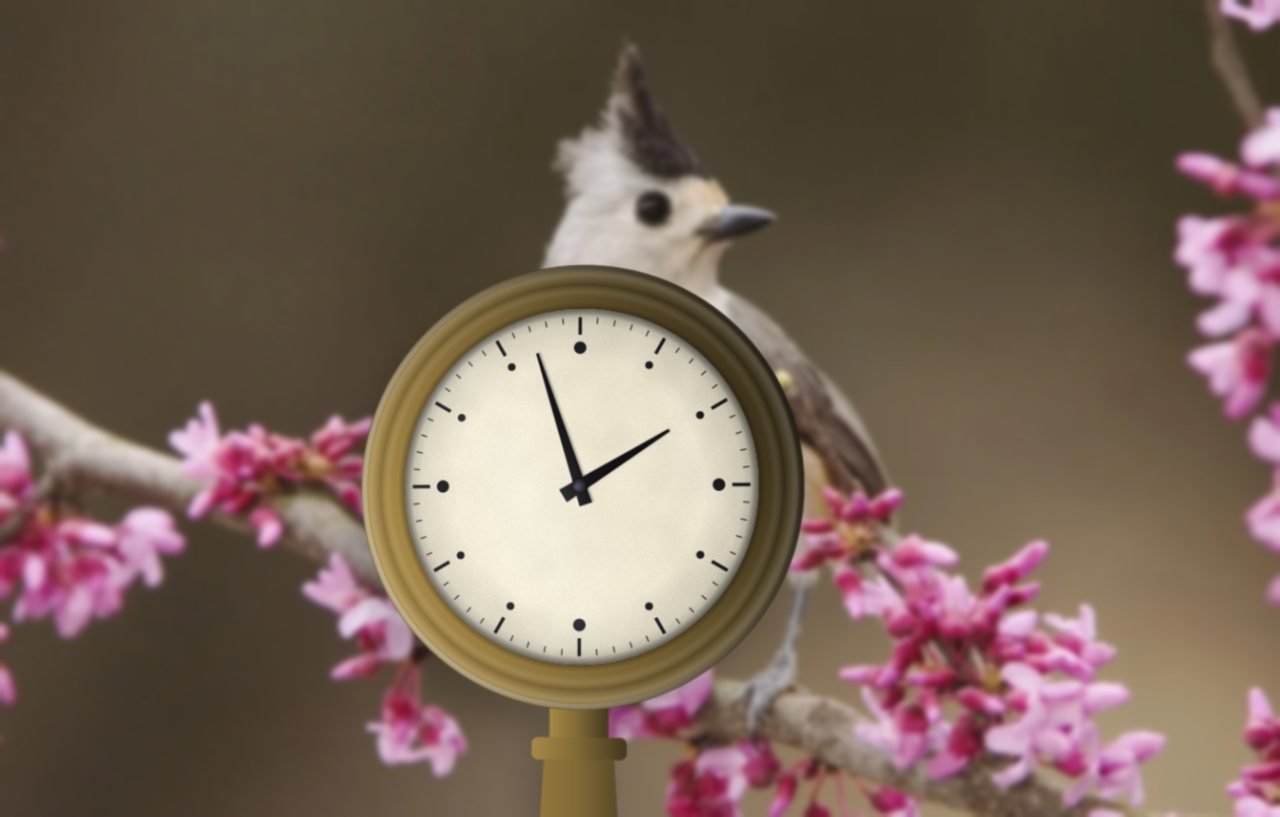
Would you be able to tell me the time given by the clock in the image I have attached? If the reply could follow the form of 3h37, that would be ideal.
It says 1h57
